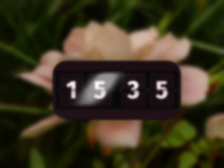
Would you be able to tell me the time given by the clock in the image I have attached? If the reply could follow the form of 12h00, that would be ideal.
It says 15h35
